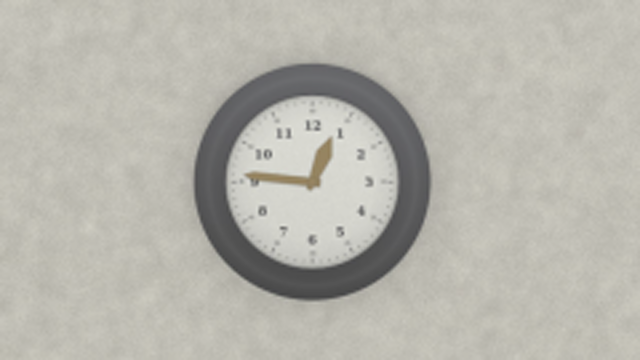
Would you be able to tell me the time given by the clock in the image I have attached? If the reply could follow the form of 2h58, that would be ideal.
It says 12h46
